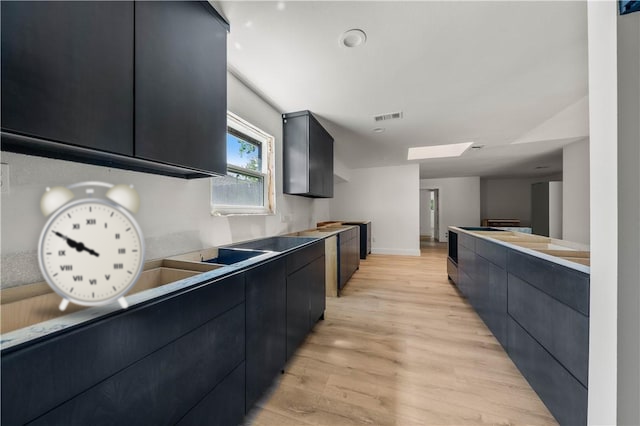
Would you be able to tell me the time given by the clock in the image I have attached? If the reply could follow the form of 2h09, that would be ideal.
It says 9h50
